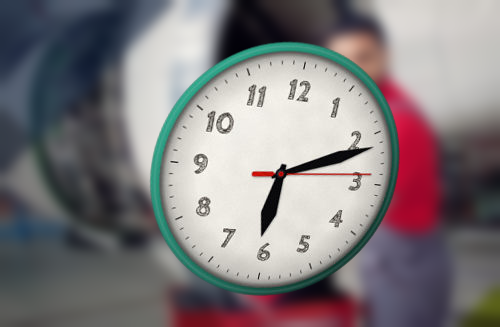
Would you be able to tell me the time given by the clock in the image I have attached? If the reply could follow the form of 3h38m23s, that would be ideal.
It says 6h11m14s
